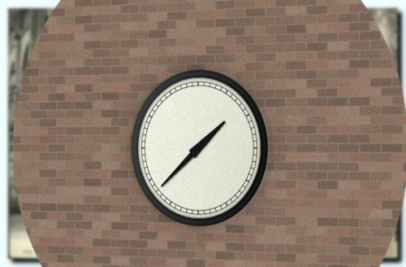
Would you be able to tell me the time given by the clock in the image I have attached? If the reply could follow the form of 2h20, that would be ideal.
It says 1h38
